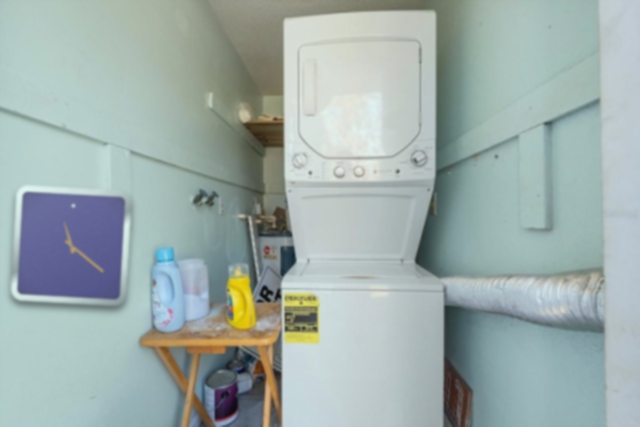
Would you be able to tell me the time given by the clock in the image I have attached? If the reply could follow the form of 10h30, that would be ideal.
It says 11h21
